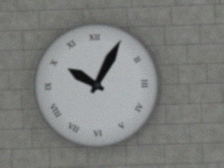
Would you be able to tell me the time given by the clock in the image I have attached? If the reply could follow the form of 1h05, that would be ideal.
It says 10h05
